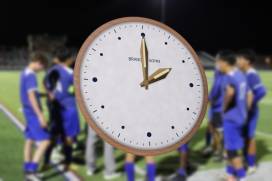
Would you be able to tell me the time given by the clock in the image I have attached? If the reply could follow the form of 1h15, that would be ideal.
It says 2h00
